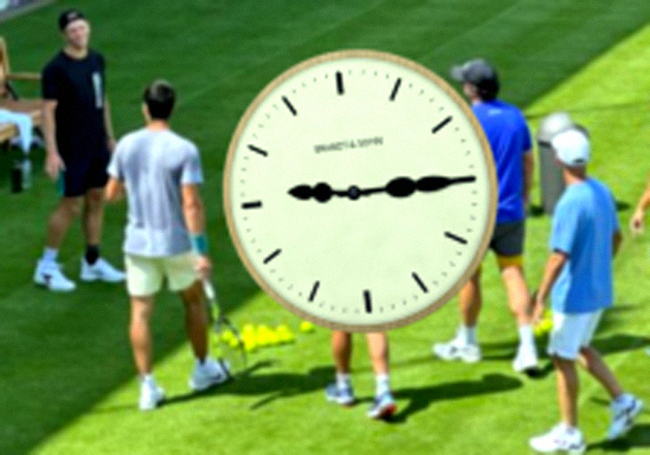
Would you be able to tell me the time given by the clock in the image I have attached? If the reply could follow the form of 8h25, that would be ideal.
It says 9h15
